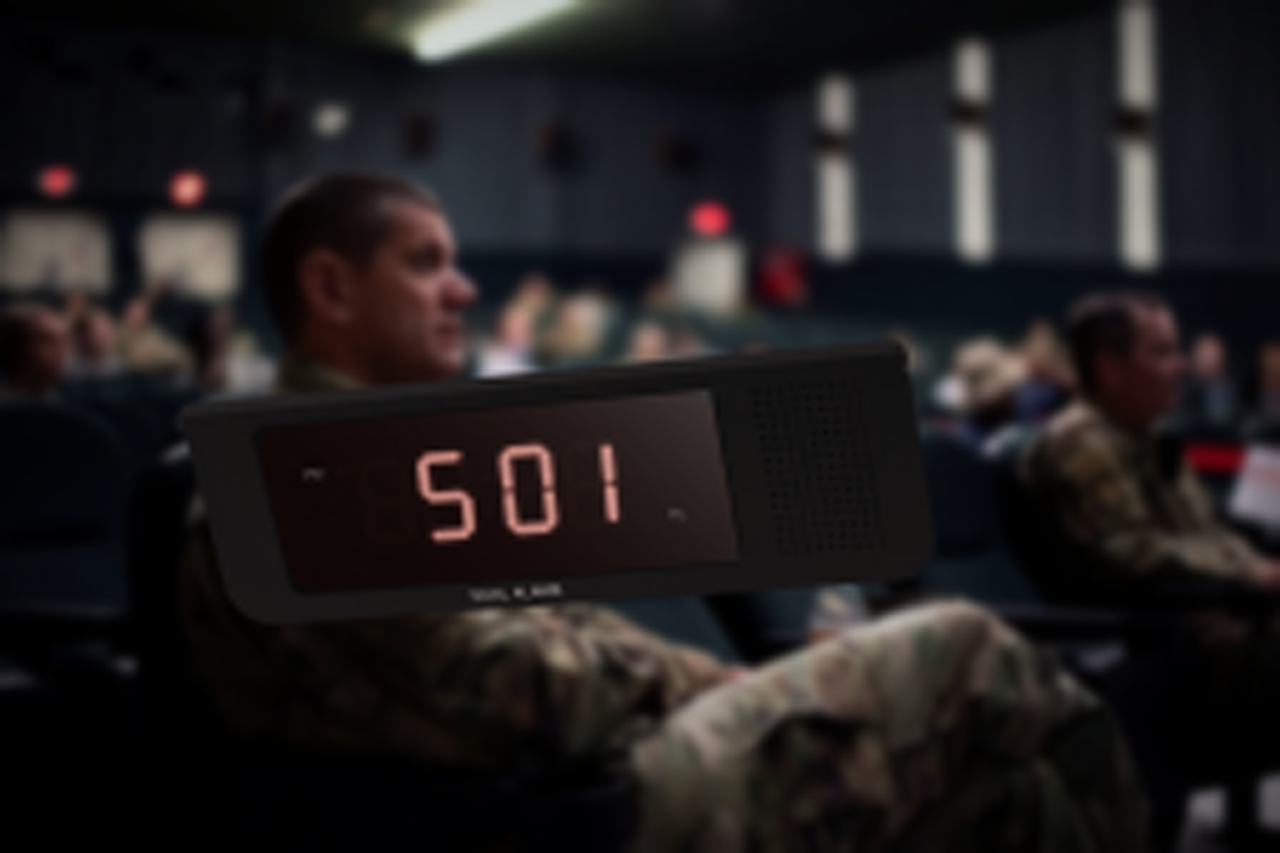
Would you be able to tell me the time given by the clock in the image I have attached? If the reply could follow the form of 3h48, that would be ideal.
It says 5h01
